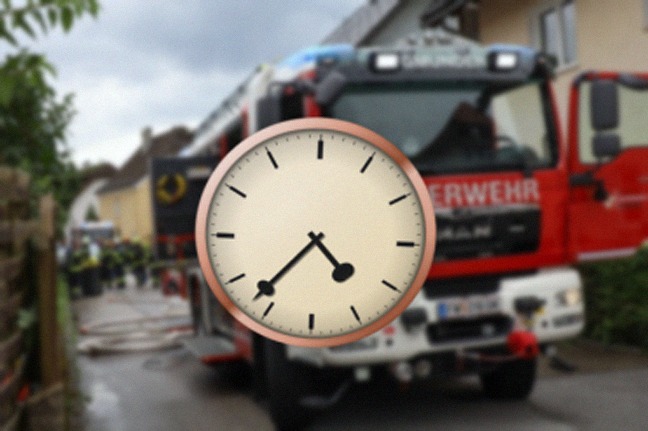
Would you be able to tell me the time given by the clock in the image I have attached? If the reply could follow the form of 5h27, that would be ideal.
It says 4h37
